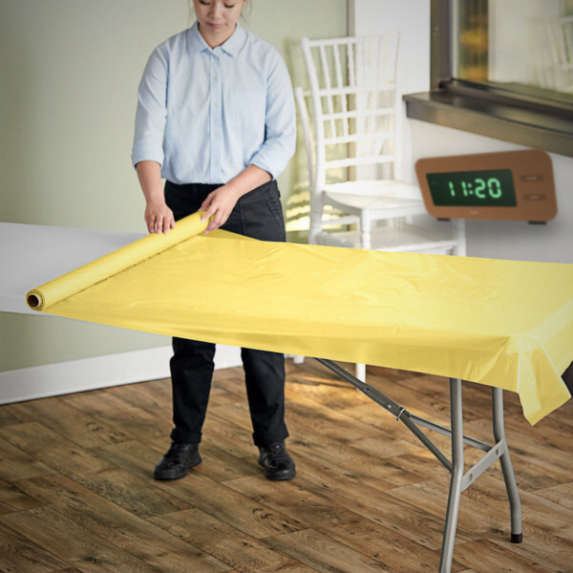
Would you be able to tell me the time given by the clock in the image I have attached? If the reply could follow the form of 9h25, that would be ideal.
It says 11h20
